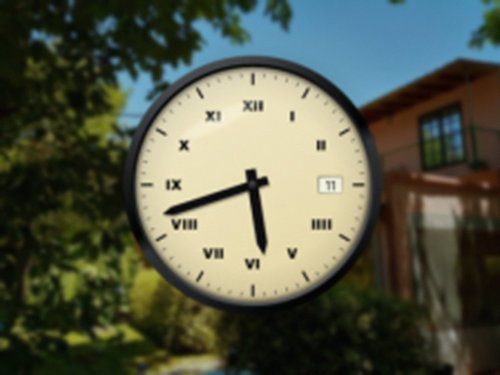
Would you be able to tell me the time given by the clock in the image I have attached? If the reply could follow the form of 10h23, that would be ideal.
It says 5h42
